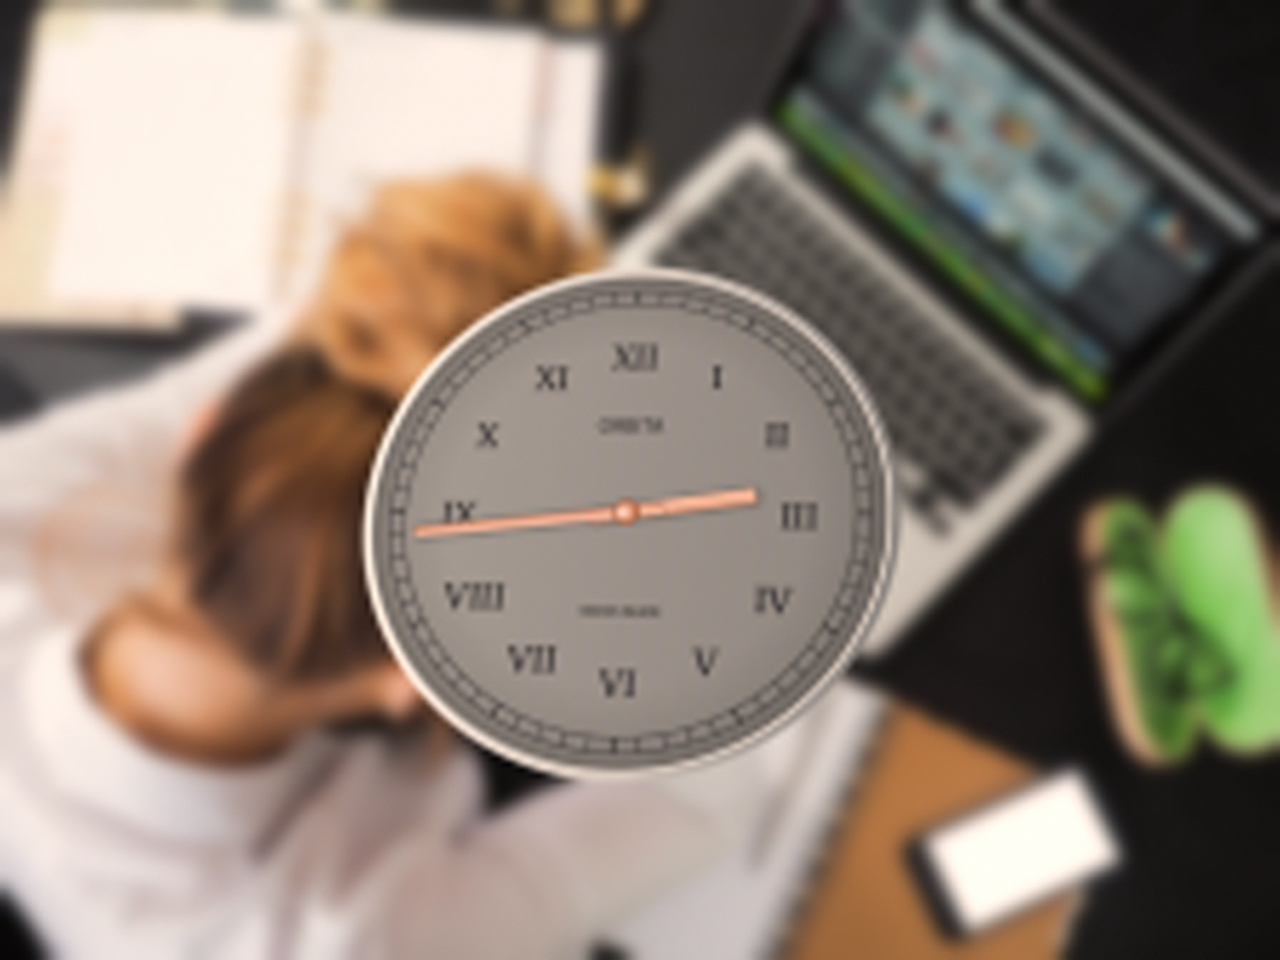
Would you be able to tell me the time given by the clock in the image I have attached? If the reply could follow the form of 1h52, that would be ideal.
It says 2h44
